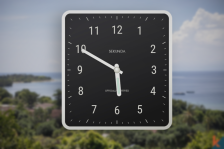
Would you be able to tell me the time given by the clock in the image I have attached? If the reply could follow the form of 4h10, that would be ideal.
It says 5h50
